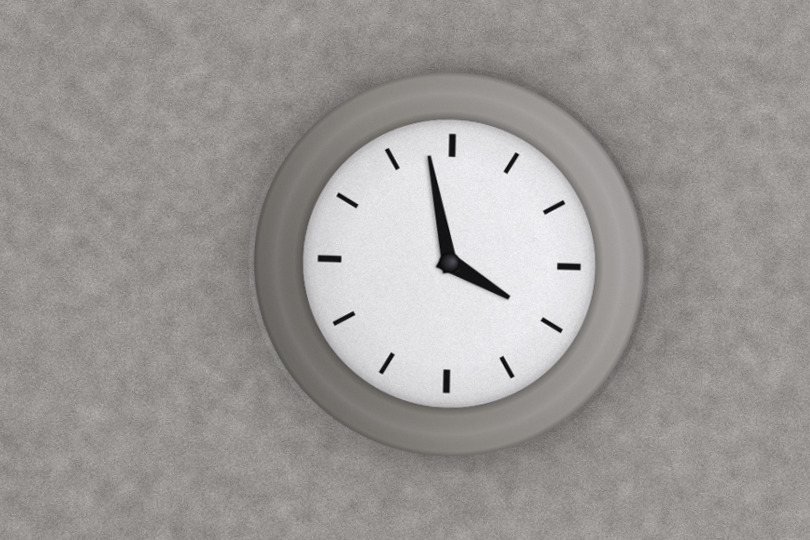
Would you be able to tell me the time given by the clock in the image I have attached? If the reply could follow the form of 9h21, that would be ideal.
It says 3h58
